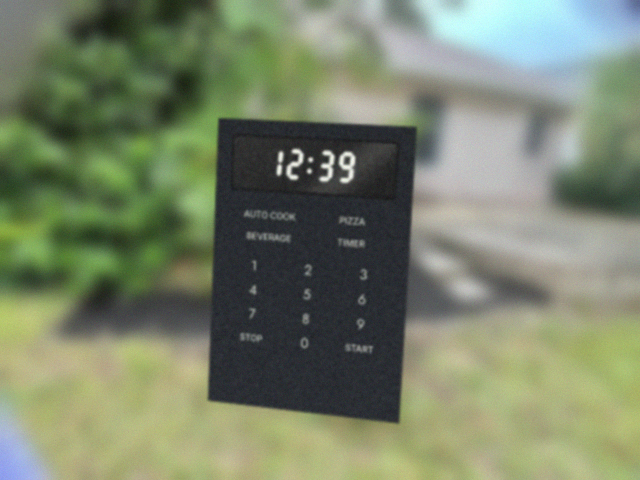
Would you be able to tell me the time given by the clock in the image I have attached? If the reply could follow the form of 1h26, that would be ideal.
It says 12h39
